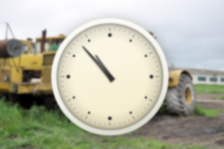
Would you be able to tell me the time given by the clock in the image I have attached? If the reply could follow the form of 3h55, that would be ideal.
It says 10h53
